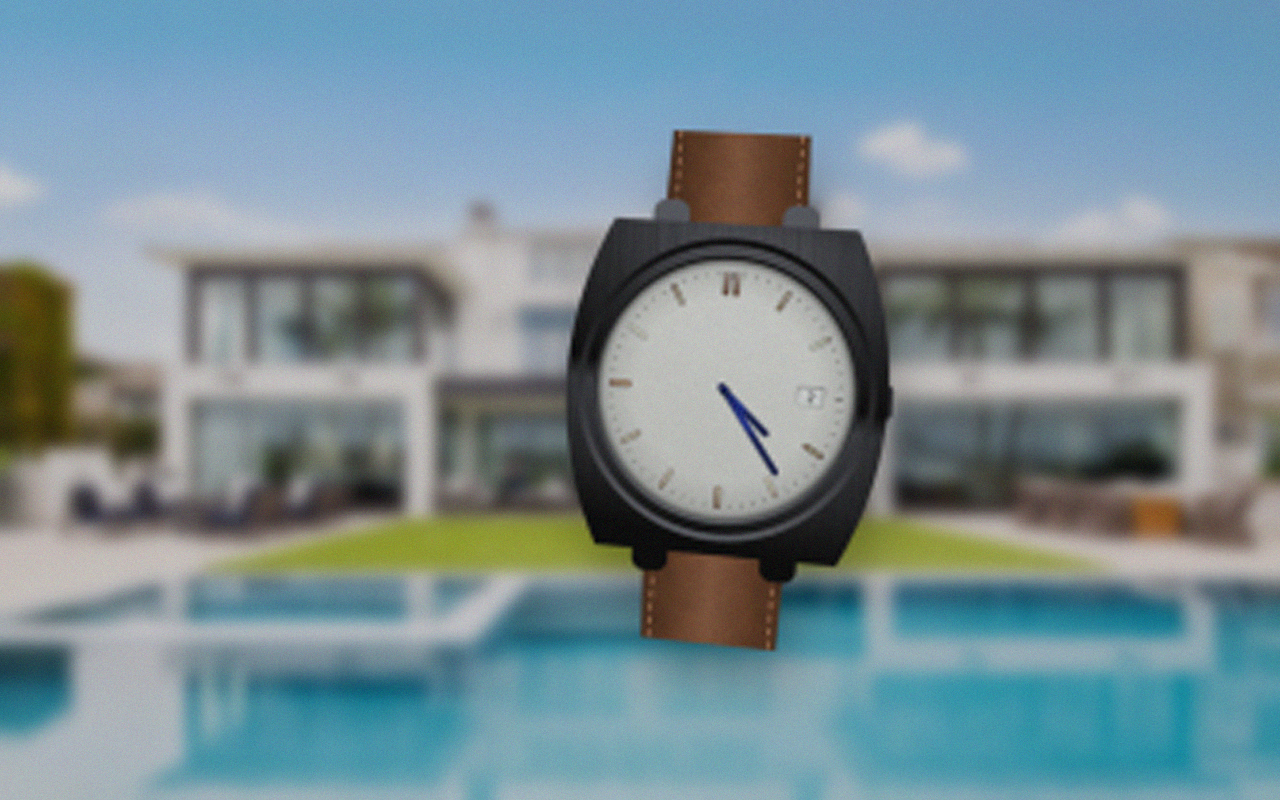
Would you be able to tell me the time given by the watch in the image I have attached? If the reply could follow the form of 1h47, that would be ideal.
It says 4h24
